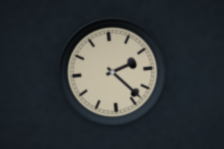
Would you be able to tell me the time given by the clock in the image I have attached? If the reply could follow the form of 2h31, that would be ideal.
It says 2h23
